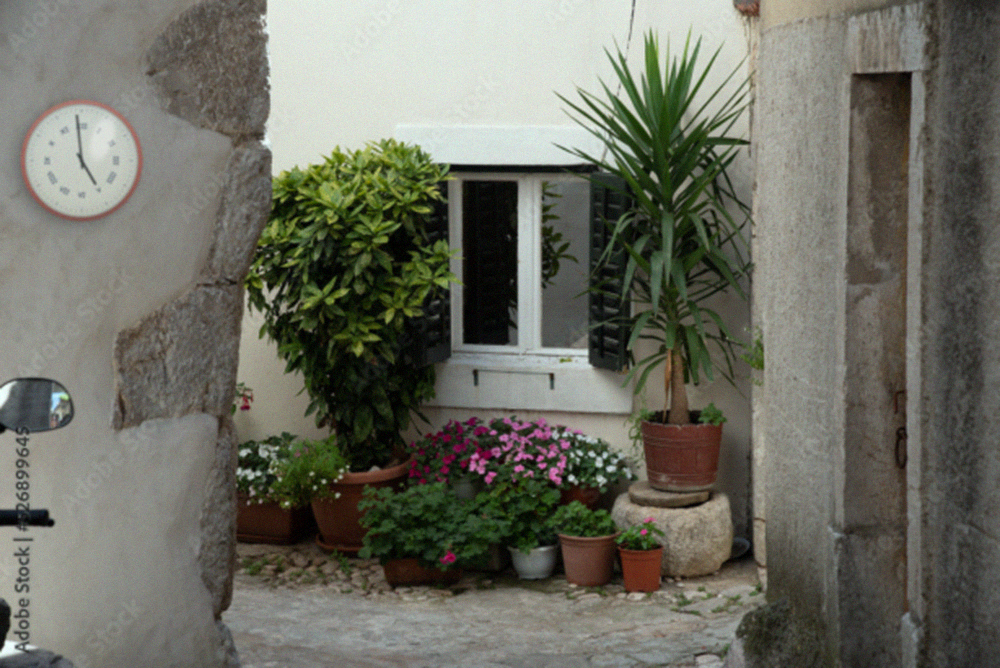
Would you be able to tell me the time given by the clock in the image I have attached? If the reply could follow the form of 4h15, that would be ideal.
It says 4h59
